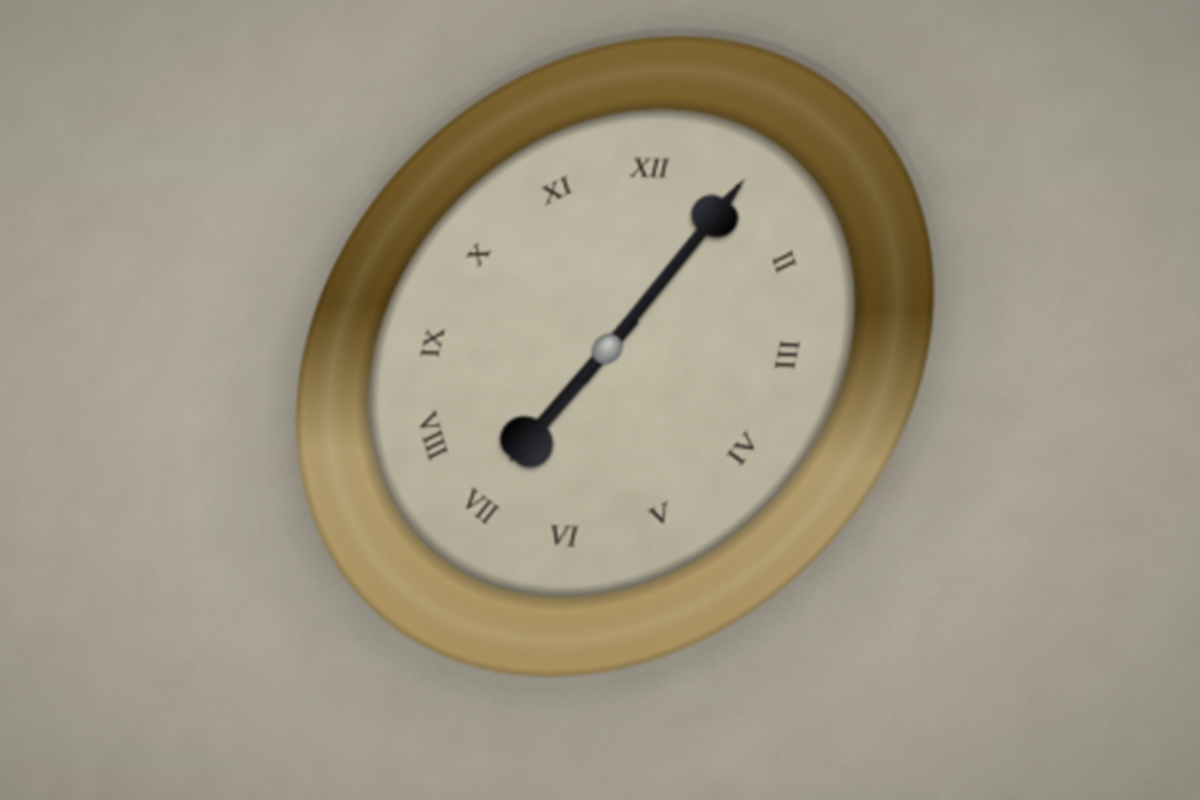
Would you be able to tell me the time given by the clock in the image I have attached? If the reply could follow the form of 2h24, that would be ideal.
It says 7h05
